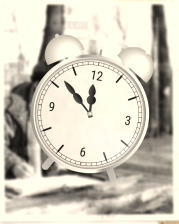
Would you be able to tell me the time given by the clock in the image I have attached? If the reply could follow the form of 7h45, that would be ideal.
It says 11h52
